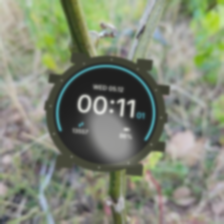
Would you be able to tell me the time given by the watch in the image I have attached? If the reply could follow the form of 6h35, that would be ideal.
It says 0h11
